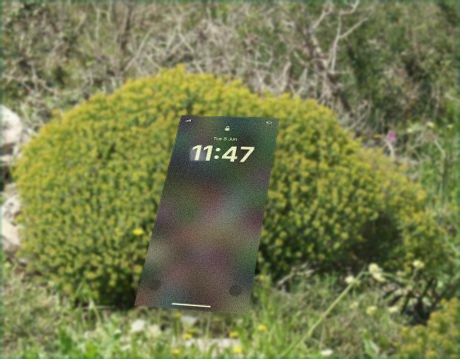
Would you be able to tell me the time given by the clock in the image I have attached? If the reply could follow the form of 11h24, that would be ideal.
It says 11h47
